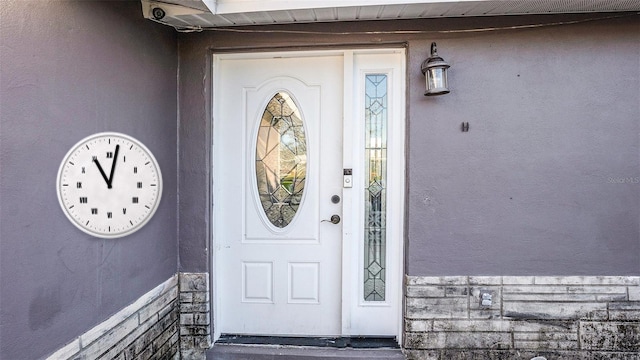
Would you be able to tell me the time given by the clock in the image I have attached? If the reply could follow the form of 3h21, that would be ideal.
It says 11h02
